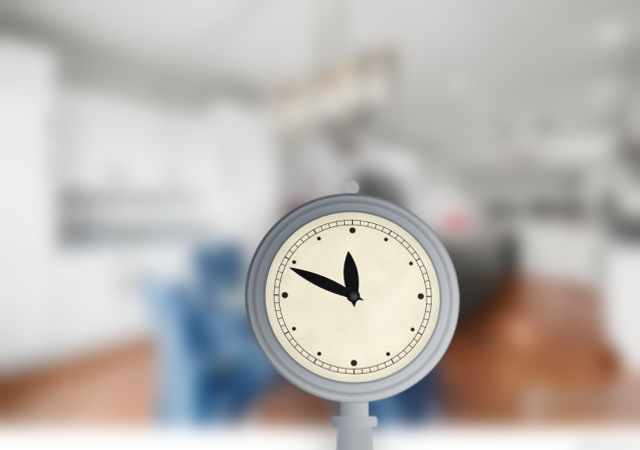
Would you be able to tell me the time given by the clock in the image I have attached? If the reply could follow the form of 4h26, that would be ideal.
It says 11h49
